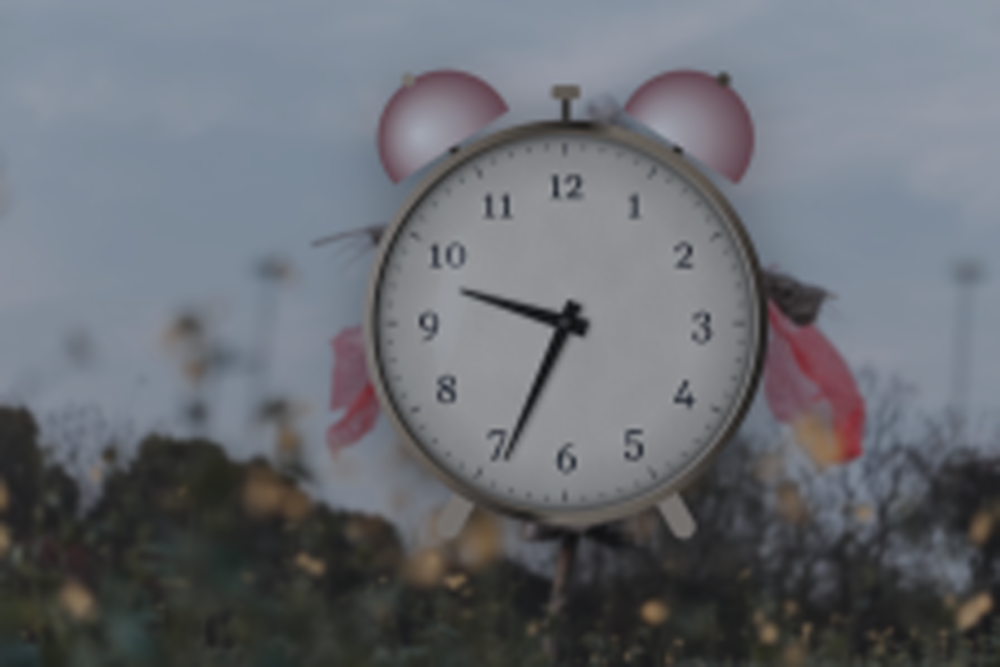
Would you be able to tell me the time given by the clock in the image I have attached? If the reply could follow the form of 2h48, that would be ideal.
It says 9h34
